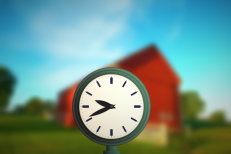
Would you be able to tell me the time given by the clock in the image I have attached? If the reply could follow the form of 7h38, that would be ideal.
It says 9h41
